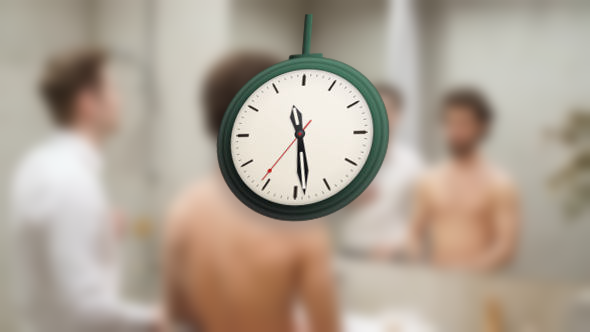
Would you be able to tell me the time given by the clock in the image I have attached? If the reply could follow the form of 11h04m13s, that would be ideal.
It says 11h28m36s
